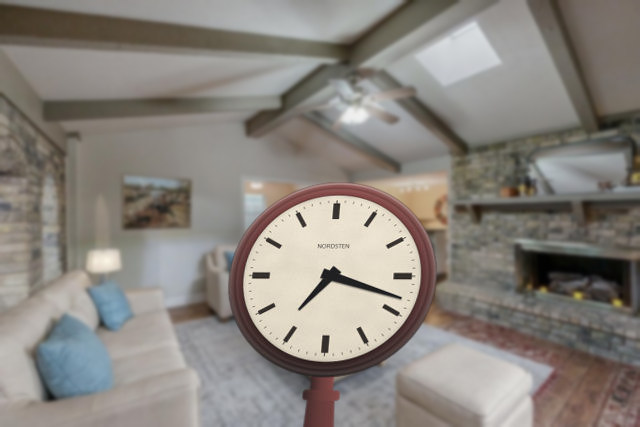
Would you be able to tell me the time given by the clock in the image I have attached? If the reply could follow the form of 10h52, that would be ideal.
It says 7h18
